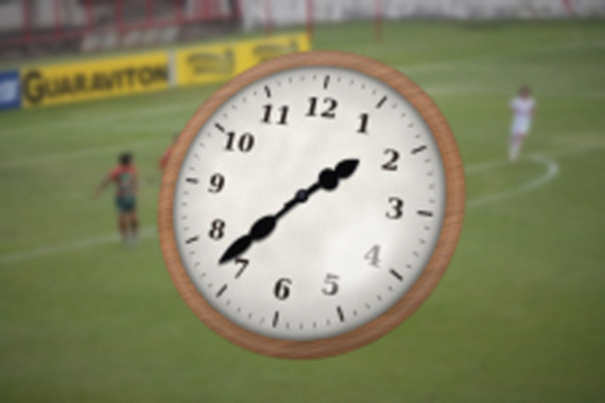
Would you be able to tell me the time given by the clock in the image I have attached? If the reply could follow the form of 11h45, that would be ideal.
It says 1h37
